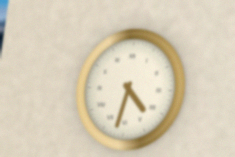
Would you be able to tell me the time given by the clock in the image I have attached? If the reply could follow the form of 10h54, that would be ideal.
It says 4h32
